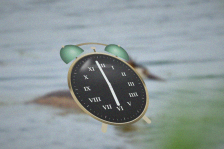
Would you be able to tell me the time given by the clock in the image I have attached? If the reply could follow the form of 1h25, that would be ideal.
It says 5h59
